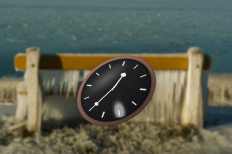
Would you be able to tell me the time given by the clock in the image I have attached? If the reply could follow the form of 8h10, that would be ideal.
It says 12h35
